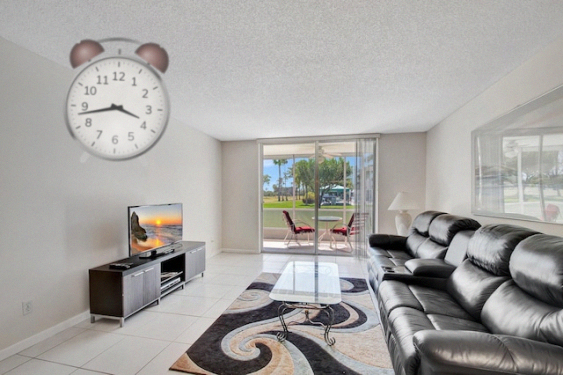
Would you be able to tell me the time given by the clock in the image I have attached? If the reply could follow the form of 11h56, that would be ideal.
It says 3h43
